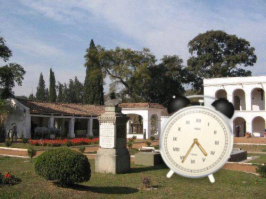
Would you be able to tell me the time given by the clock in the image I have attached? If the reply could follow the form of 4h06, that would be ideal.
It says 4h34
